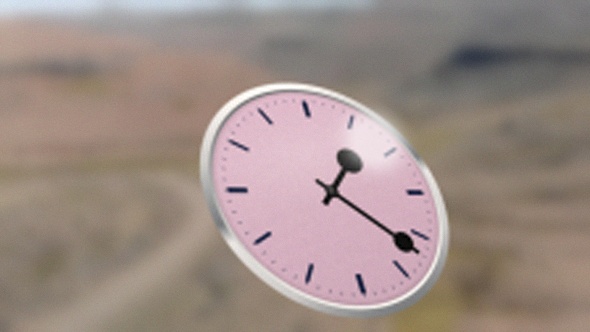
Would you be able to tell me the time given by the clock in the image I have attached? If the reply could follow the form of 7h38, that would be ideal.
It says 1h22
